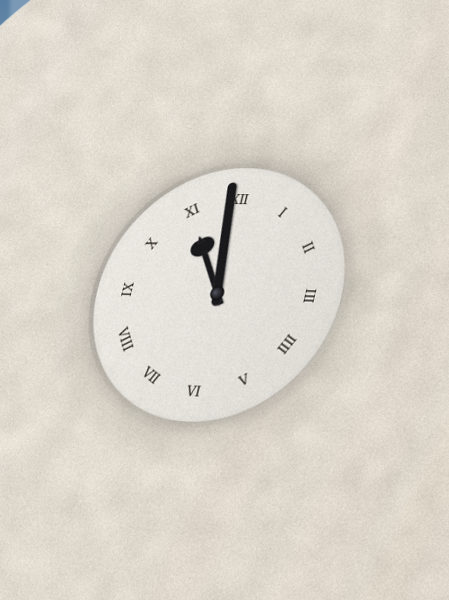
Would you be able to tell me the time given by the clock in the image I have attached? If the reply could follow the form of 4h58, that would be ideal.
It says 10h59
